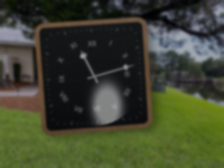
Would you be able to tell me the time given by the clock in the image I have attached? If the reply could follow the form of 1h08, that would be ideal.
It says 11h13
